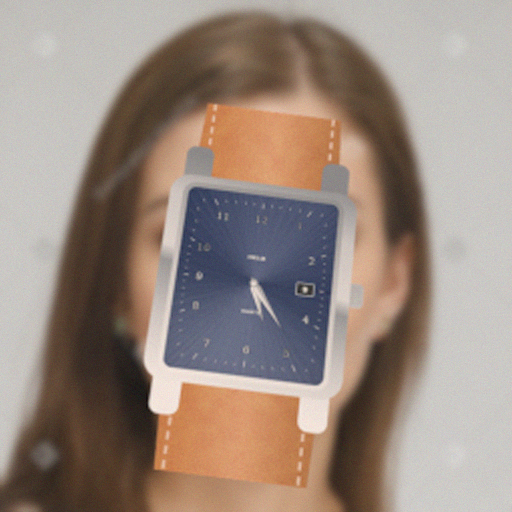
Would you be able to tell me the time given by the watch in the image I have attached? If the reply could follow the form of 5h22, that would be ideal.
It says 5h24
